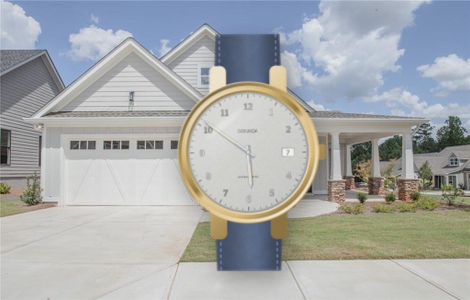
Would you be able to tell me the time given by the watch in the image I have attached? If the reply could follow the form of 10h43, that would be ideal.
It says 5h51
